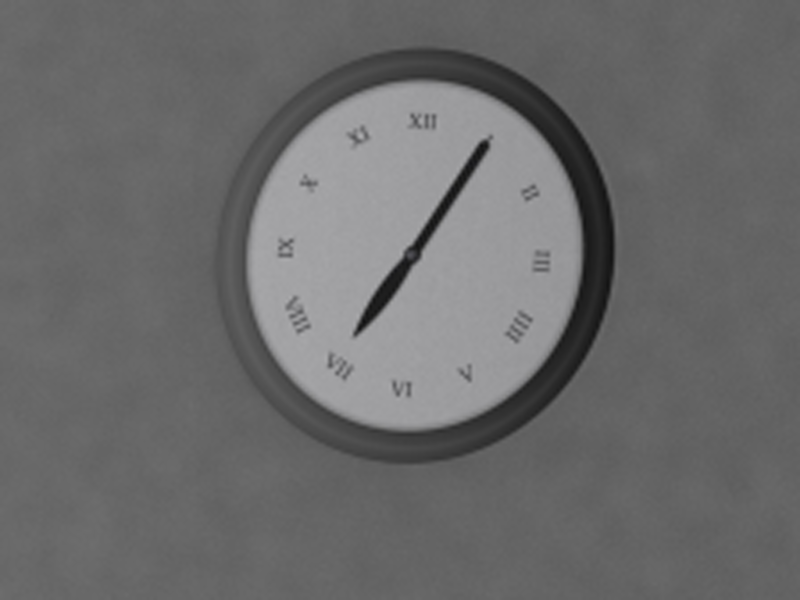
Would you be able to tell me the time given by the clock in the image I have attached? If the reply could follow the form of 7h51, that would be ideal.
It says 7h05
